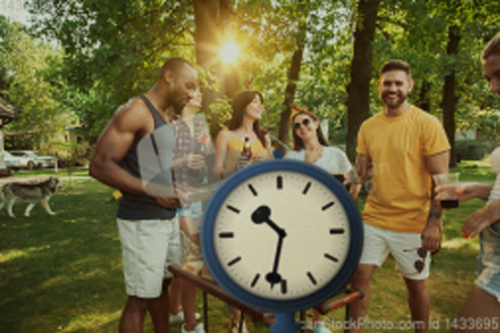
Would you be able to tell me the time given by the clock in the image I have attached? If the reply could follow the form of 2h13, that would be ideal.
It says 10h32
